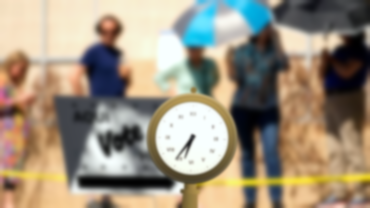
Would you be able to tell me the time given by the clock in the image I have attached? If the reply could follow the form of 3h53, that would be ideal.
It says 6h36
